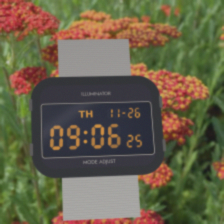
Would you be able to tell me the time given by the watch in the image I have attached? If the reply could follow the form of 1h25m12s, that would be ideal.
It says 9h06m25s
